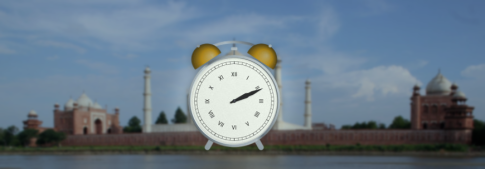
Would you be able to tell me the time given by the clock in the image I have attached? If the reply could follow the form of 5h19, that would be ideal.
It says 2h11
